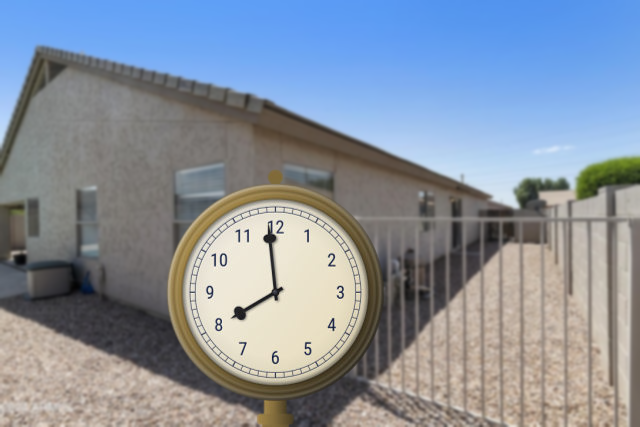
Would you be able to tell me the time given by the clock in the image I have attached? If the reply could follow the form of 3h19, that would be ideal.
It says 7h59
